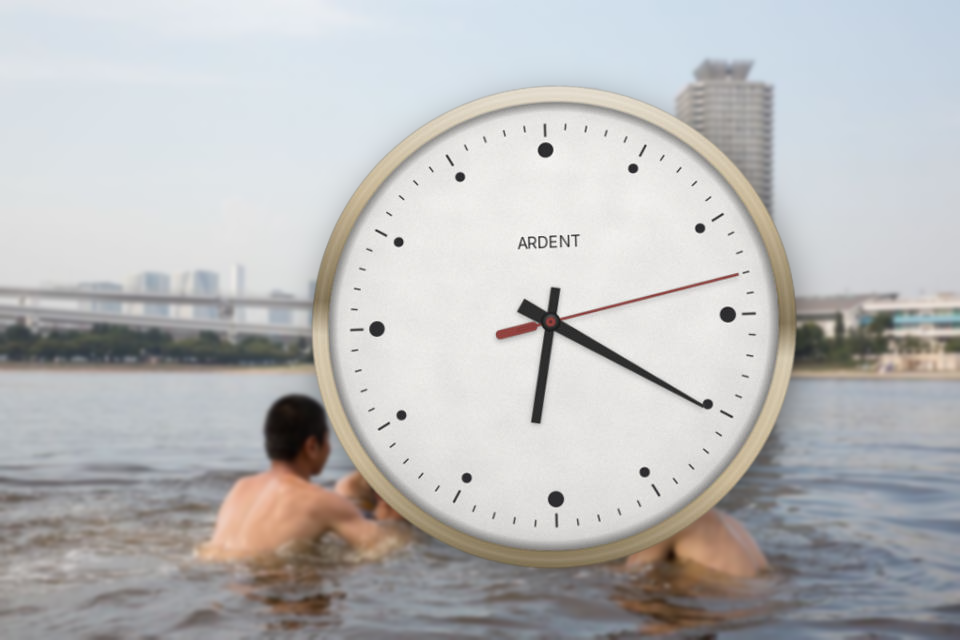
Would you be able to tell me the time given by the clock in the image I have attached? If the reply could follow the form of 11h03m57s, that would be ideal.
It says 6h20m13s
